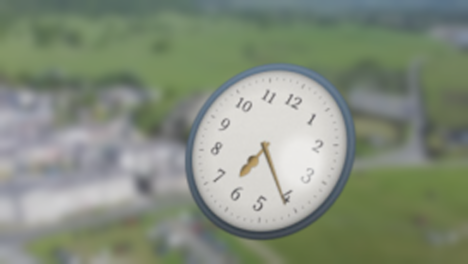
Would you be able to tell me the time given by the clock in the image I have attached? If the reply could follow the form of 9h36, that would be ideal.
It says 6h21
